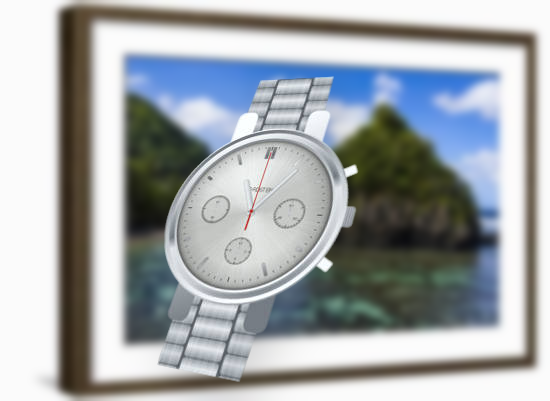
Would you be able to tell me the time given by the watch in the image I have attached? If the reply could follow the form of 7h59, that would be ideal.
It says 11h06
